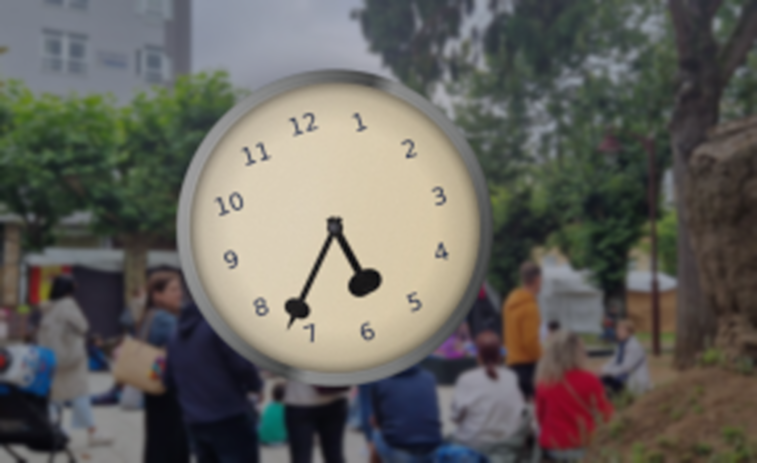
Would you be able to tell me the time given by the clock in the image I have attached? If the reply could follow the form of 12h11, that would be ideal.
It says 5h37
